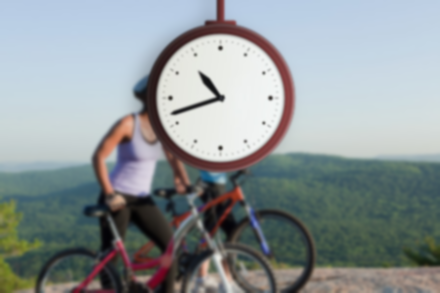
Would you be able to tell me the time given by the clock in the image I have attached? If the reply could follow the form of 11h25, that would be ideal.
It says 10h42
